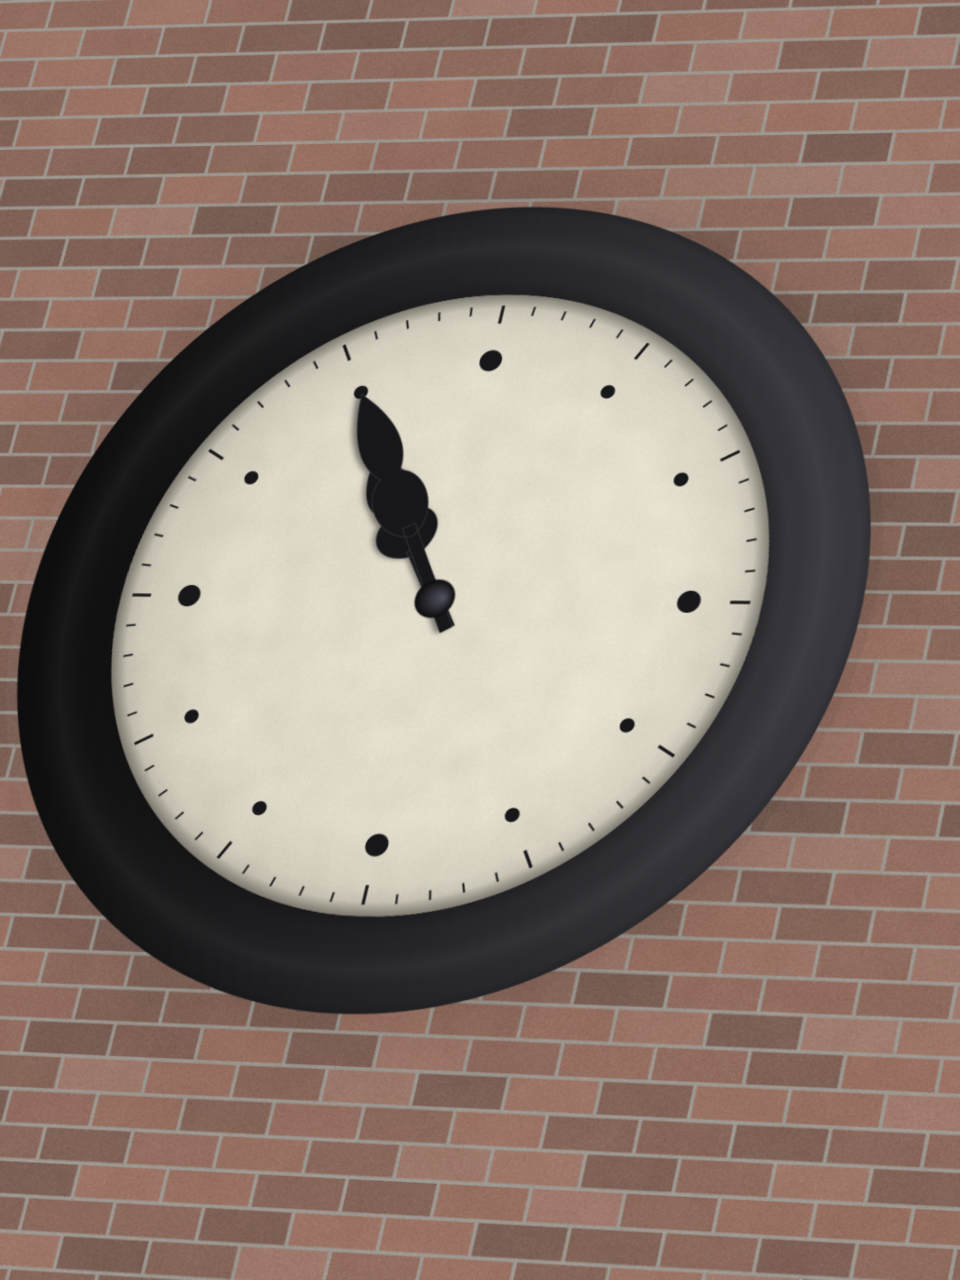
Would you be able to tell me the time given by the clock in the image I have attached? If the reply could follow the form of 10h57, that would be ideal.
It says 10h55
